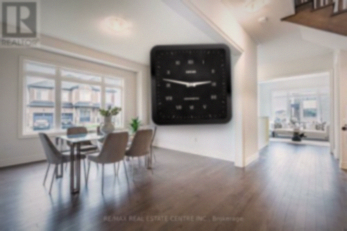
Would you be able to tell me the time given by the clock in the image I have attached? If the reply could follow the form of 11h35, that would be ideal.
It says 2h47
